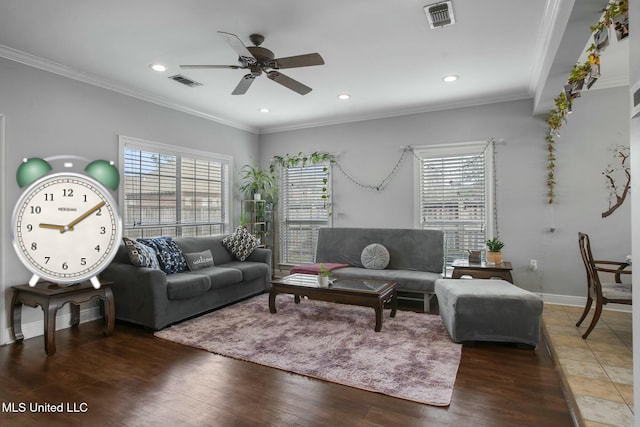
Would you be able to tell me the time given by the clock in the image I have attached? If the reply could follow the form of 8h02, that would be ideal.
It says 9h09
